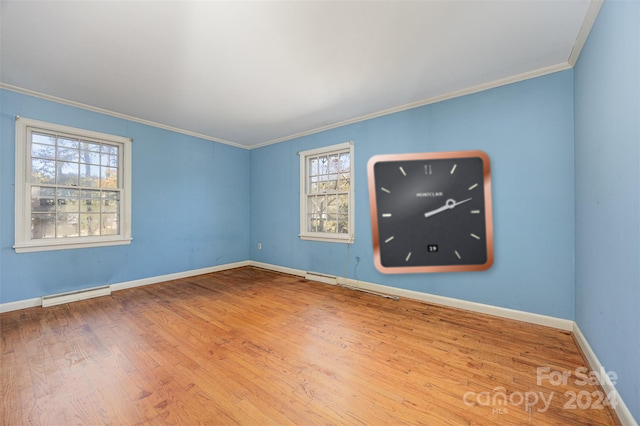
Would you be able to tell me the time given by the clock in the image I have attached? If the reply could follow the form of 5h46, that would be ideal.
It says 2h12
